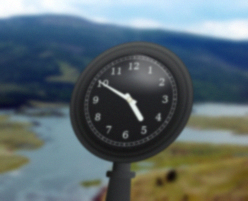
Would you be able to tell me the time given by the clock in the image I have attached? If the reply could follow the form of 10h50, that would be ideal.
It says 4h50
